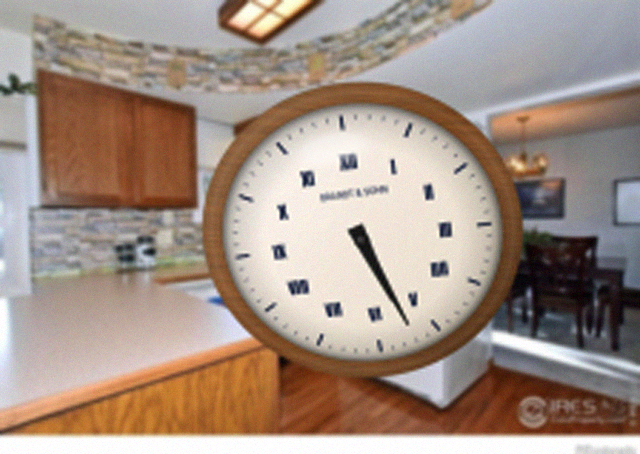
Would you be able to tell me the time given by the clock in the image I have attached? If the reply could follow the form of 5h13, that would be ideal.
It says 5h27
